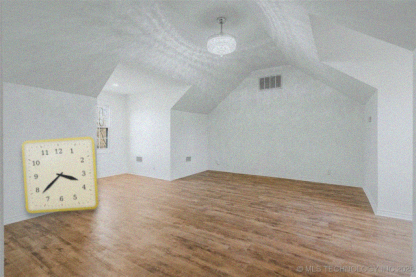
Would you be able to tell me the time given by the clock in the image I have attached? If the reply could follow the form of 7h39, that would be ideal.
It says 3h38
